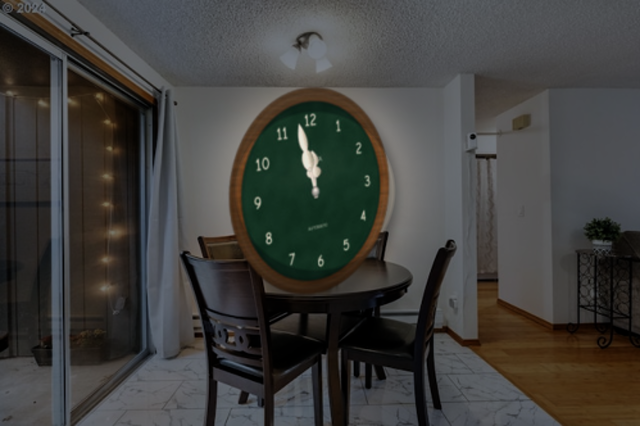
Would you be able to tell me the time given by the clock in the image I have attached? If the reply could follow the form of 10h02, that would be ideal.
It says 11h58
